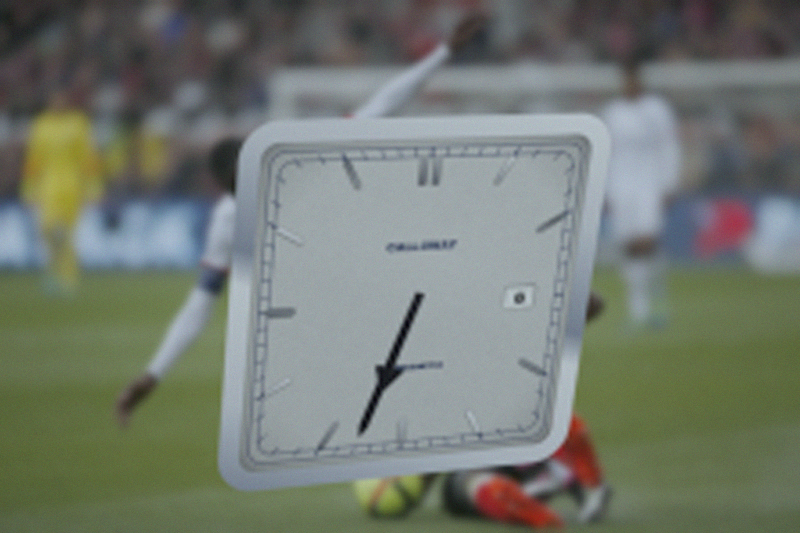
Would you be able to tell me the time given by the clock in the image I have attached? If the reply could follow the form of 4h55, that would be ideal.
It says 6h33
